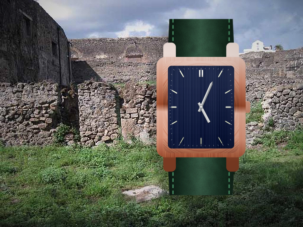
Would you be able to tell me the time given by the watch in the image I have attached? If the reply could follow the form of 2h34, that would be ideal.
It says 5h04
